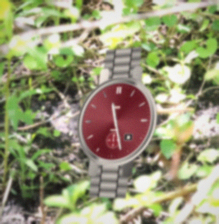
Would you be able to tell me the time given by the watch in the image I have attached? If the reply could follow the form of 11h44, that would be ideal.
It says 11h27
